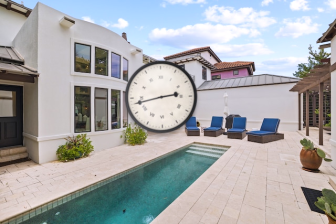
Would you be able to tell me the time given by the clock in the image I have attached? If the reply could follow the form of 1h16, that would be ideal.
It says 2h43
